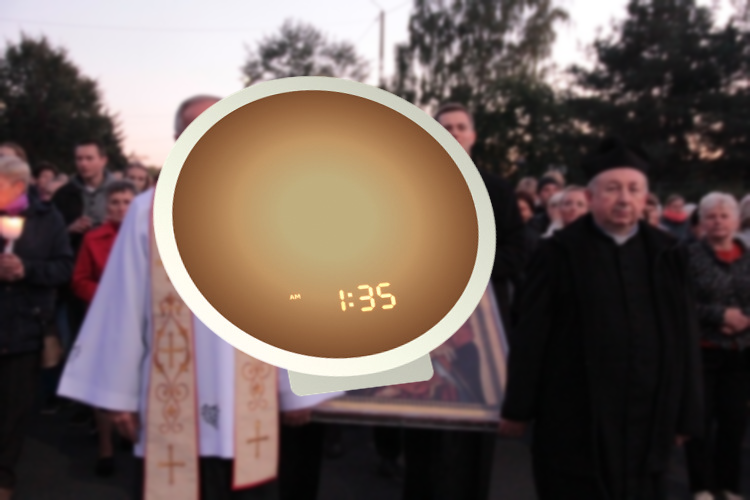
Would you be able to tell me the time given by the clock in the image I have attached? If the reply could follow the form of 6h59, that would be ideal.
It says 1h35
